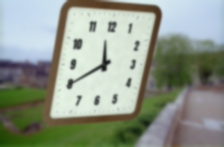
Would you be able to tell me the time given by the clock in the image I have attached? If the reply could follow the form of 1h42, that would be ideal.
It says 11h40
